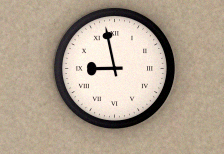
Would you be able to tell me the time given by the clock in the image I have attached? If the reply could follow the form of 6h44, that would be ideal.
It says 8h58
